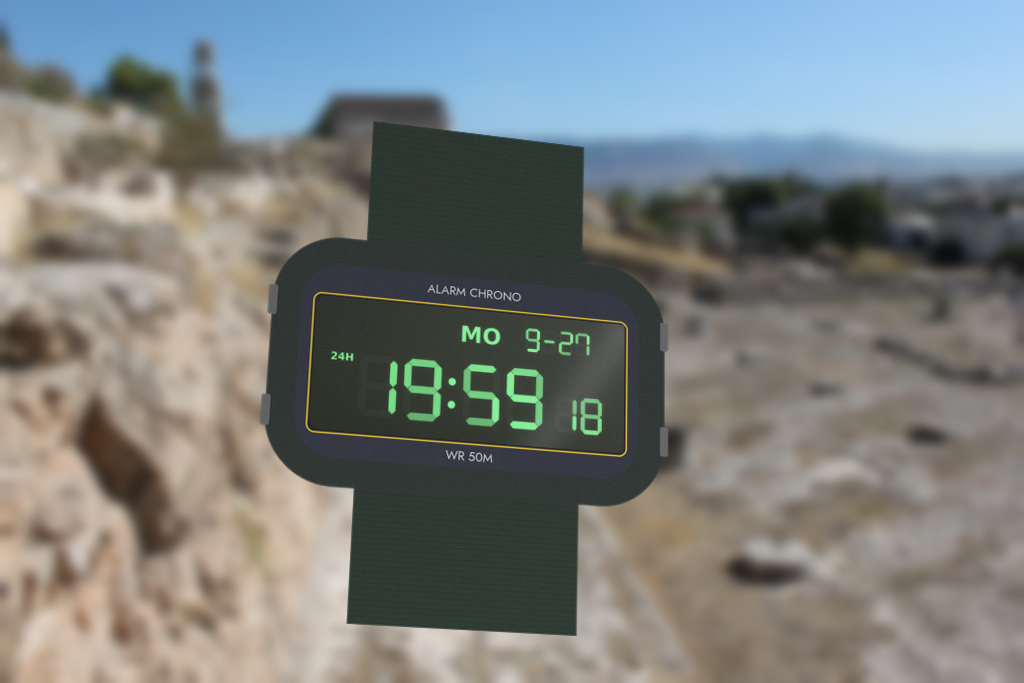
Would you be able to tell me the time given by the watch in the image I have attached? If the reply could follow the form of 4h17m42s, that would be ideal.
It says 19h59m18s
